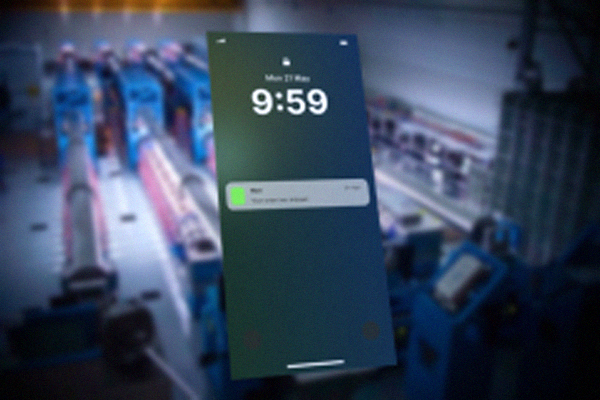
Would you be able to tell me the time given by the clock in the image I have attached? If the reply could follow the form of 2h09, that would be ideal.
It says 9h59
